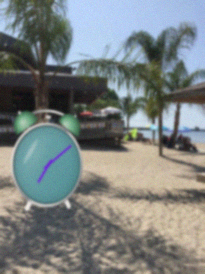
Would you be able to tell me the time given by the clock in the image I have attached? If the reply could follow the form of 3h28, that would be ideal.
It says 7h09
